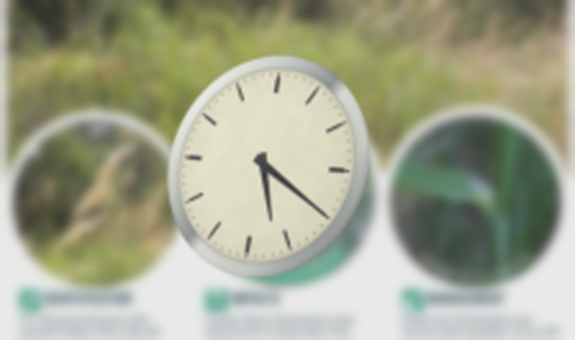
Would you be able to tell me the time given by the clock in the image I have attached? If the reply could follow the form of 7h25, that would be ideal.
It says 5h20
